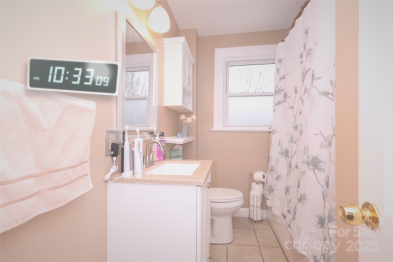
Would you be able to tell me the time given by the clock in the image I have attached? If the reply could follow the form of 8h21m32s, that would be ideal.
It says 10h33m09s
